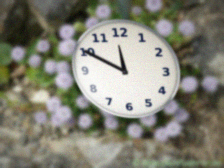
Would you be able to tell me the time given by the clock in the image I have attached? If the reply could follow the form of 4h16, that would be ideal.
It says 11h50
